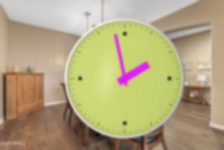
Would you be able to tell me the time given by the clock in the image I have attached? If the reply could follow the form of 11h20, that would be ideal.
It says 1h58
